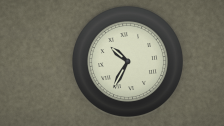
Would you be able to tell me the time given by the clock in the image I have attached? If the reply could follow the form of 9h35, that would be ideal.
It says 10h36
